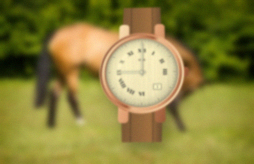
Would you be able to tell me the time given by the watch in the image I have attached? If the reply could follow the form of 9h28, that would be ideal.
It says 9h00
